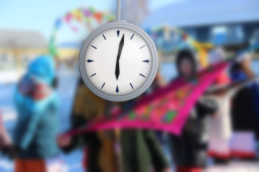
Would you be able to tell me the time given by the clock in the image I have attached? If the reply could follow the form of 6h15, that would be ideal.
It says 6h02
